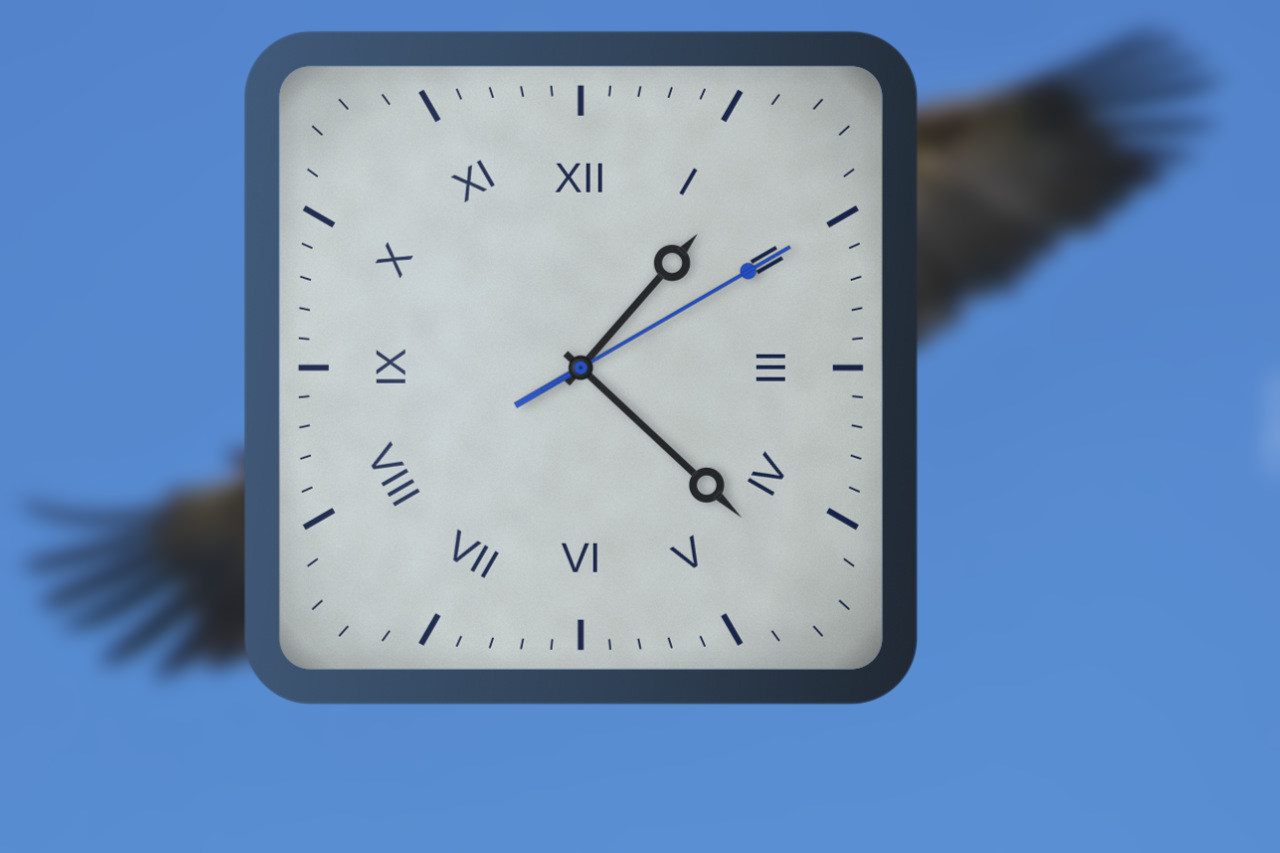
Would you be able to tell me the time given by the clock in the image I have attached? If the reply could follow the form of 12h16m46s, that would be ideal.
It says 1h22m10s
